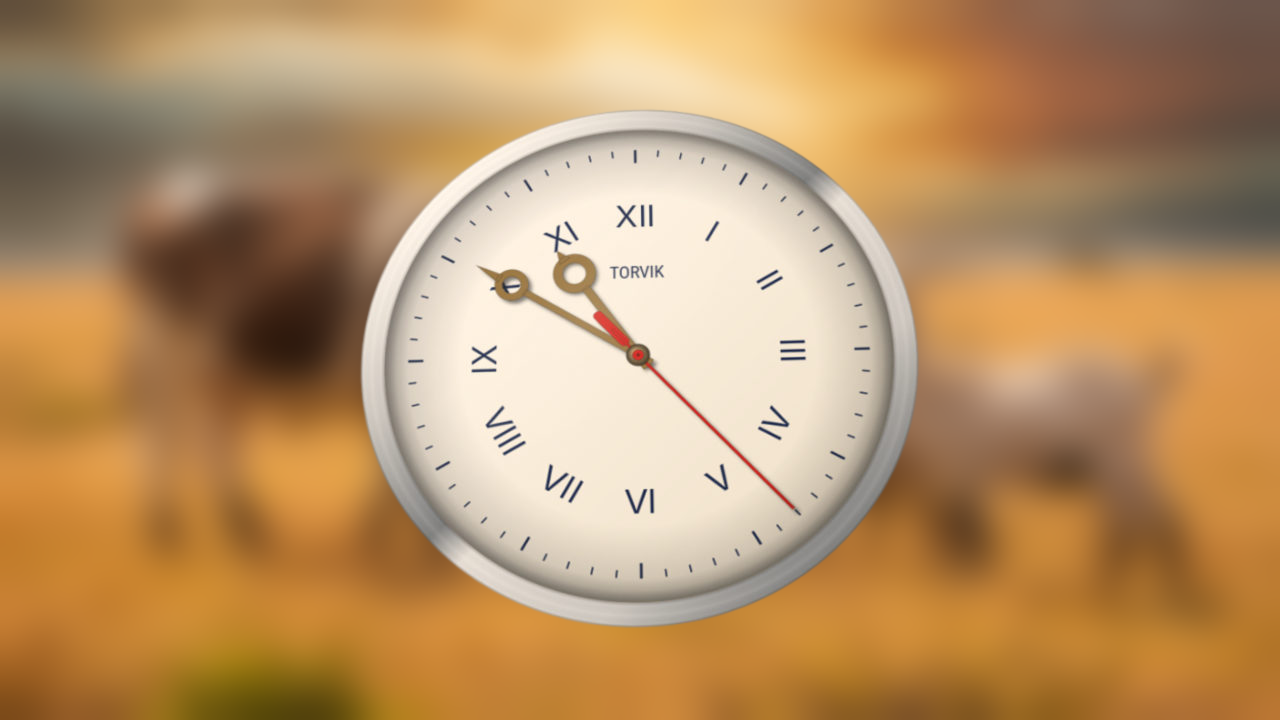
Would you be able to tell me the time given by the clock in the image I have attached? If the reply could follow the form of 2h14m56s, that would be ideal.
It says 10h50m23s
